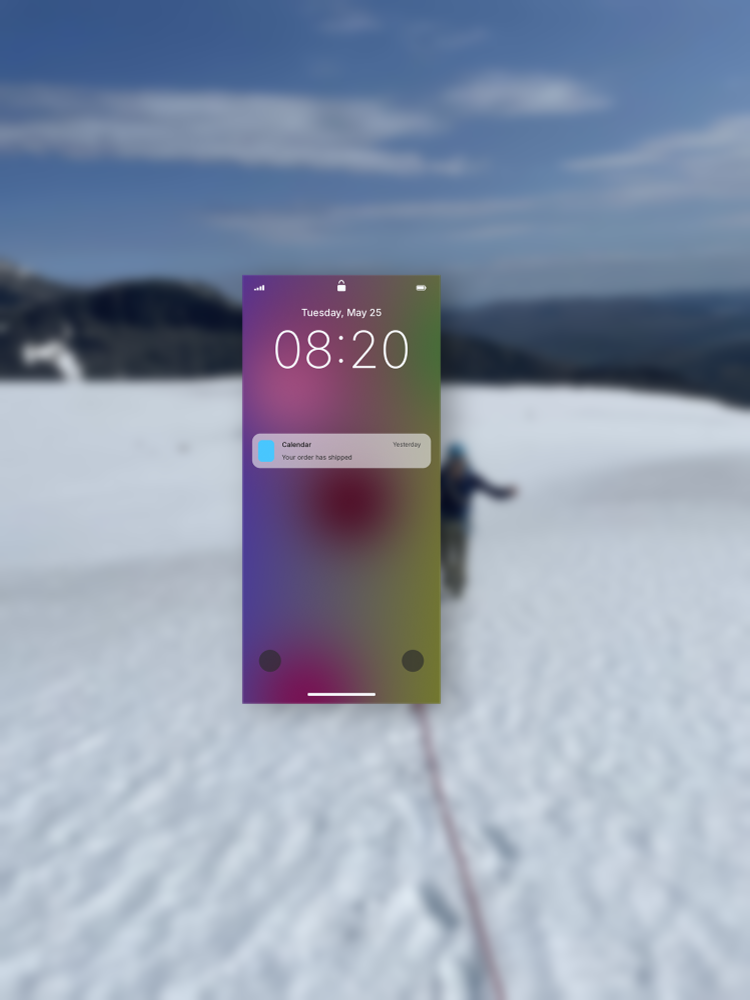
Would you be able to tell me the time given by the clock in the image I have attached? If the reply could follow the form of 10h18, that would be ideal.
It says 8h20
